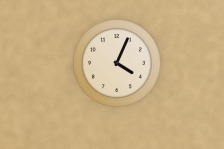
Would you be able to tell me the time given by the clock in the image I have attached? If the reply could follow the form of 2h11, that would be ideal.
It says 4h04
